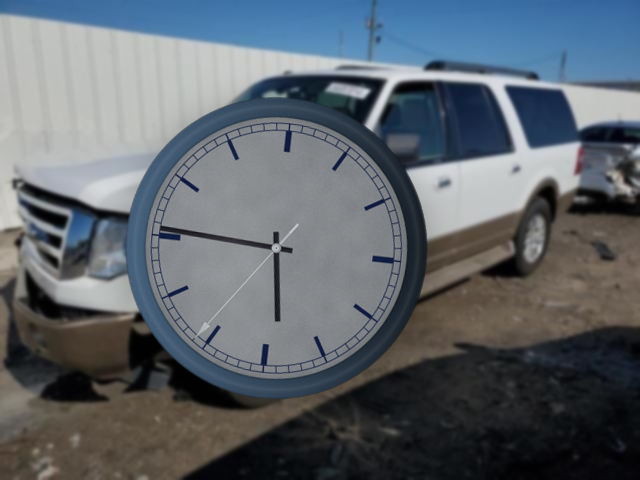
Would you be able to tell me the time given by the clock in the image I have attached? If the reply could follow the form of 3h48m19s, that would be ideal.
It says 5h45m36s
